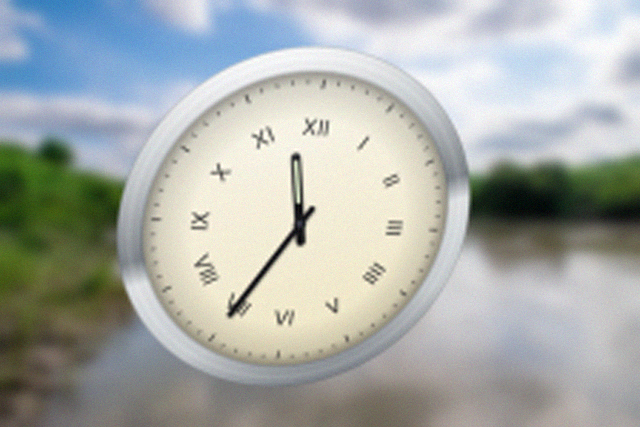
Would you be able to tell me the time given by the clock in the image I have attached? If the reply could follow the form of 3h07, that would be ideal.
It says 11h35
